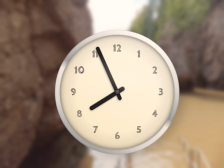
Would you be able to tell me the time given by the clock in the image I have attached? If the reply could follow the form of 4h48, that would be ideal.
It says 7h56
